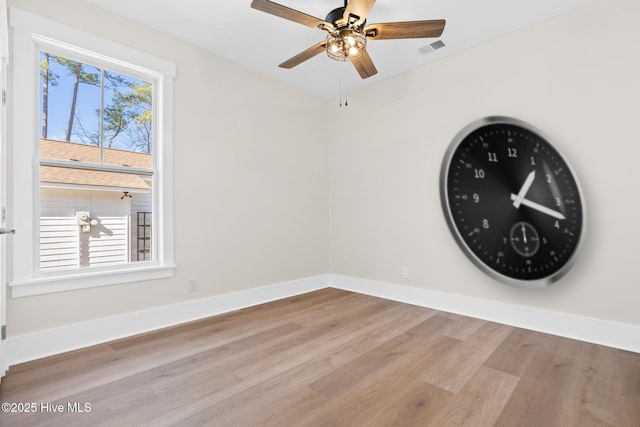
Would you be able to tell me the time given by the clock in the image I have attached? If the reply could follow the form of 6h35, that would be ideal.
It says 1h18
